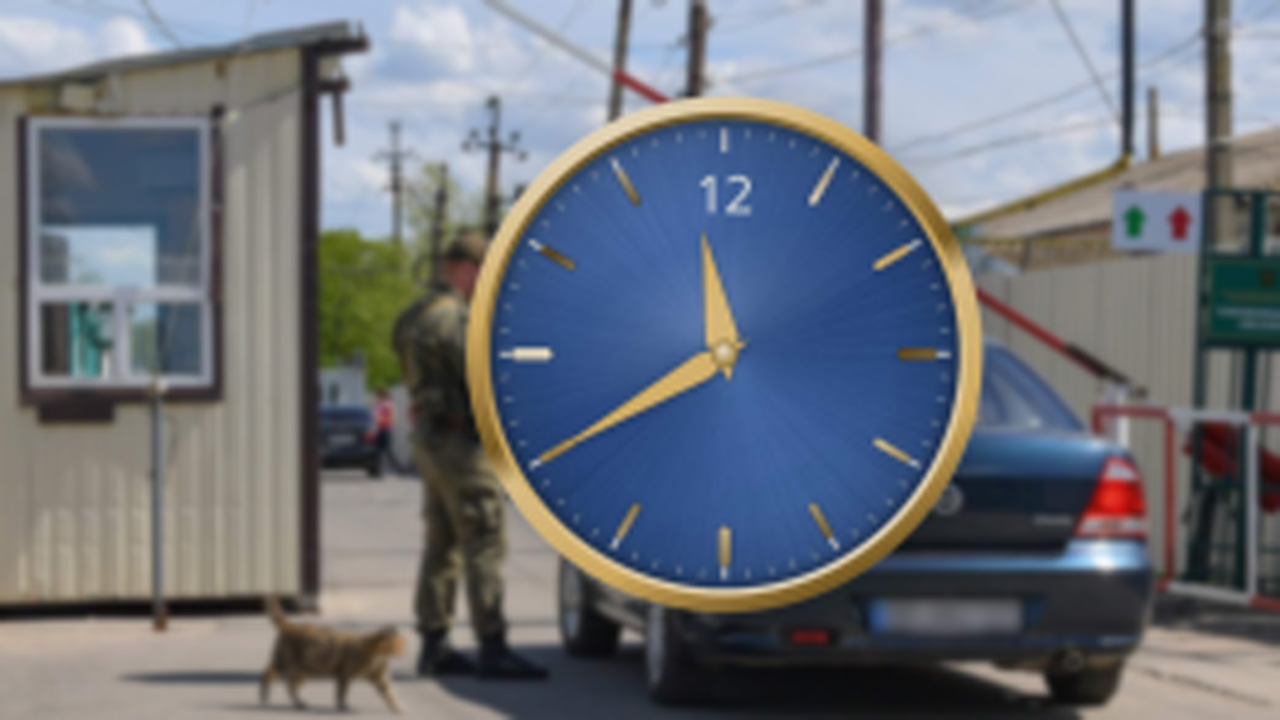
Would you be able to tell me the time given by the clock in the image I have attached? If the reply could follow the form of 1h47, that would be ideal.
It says 11h40
